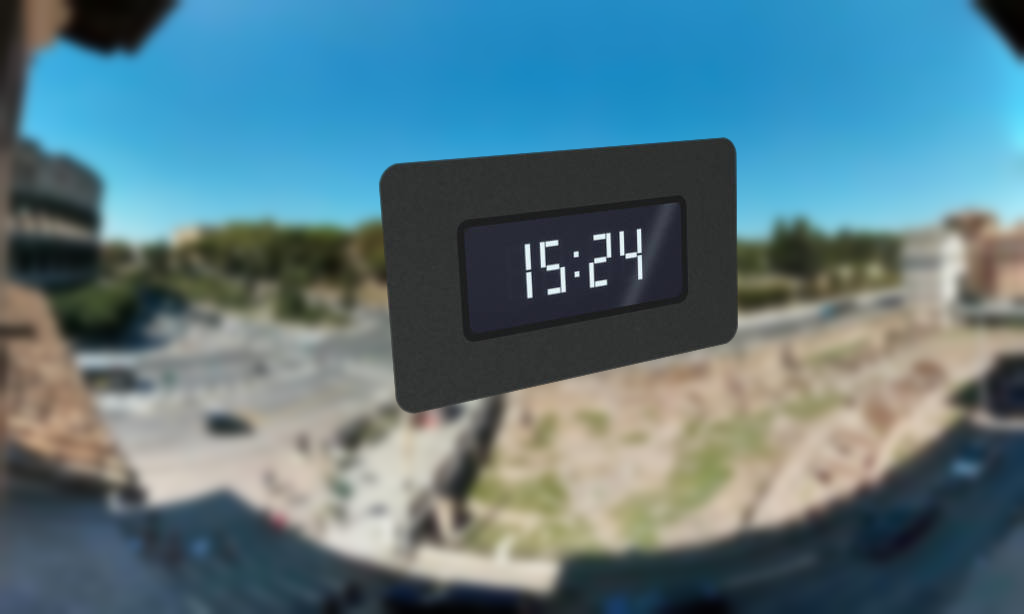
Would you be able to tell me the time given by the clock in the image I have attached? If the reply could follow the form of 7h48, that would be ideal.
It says 15h24
